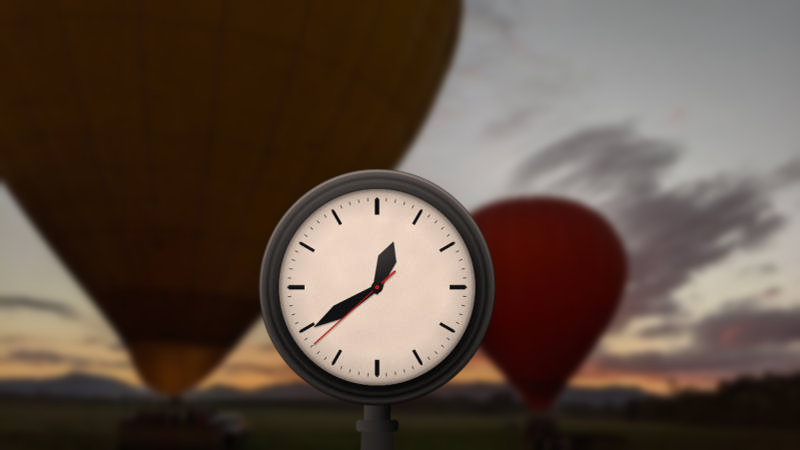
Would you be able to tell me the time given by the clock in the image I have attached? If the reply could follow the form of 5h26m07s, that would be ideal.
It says 12h39m38s
